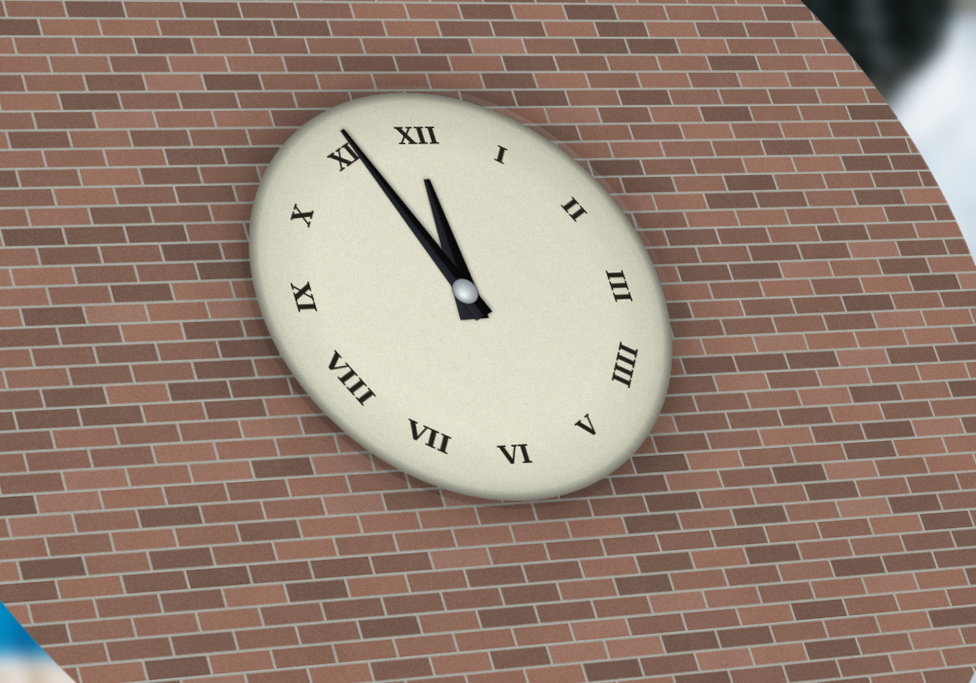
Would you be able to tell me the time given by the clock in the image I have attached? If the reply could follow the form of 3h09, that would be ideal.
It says 11h56
